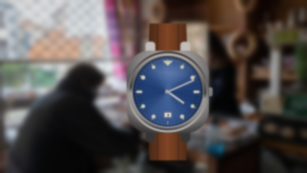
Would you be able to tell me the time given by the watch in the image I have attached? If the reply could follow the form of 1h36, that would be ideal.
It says 4h11
